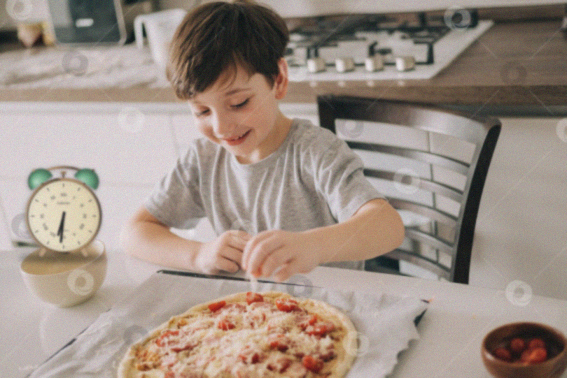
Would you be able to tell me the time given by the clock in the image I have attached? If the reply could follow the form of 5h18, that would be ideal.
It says 6h31
